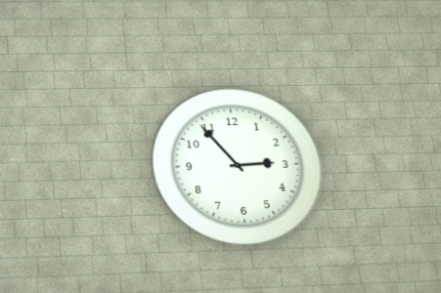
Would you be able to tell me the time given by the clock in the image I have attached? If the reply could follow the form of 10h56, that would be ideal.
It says 2h54
